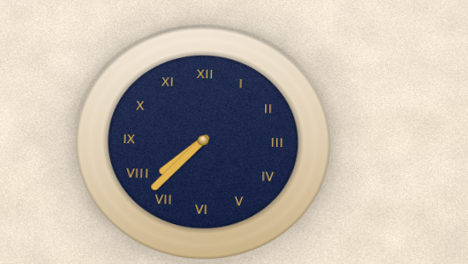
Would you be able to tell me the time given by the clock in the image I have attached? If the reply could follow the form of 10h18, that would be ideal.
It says 7h37
